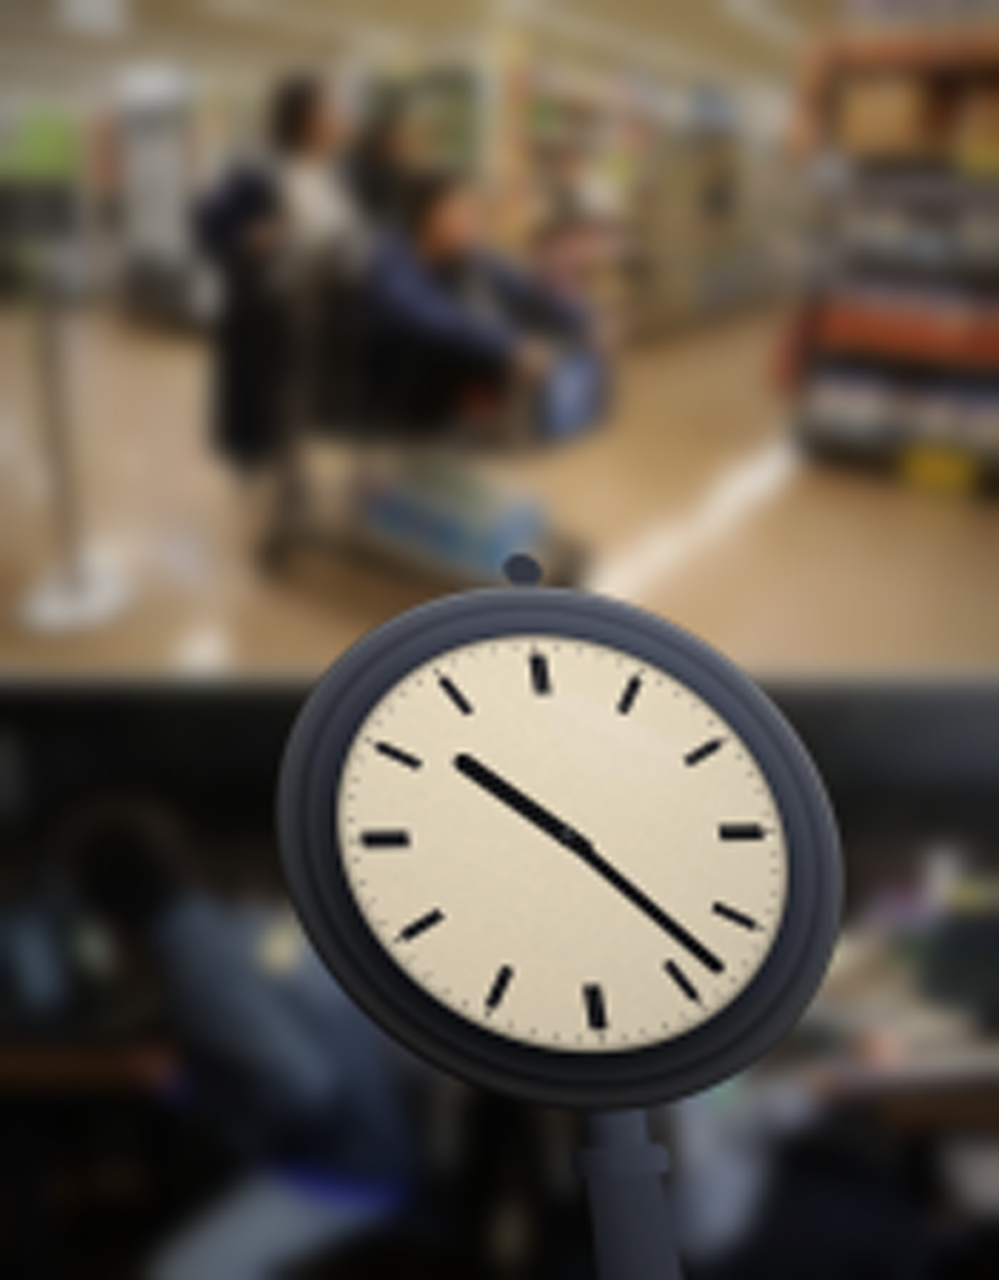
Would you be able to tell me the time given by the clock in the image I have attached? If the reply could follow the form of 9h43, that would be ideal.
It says 10h23
